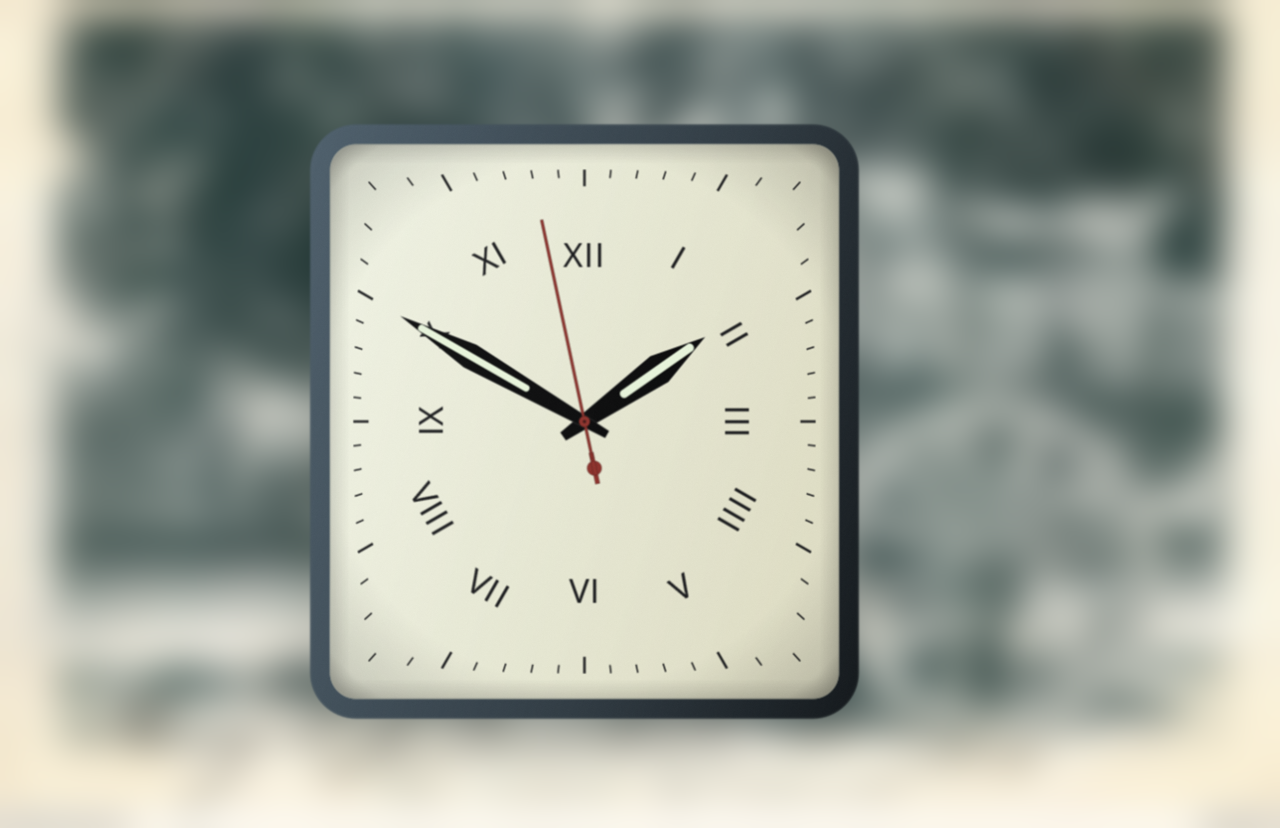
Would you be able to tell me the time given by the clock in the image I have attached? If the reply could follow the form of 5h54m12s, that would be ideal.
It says 1h49m58s
